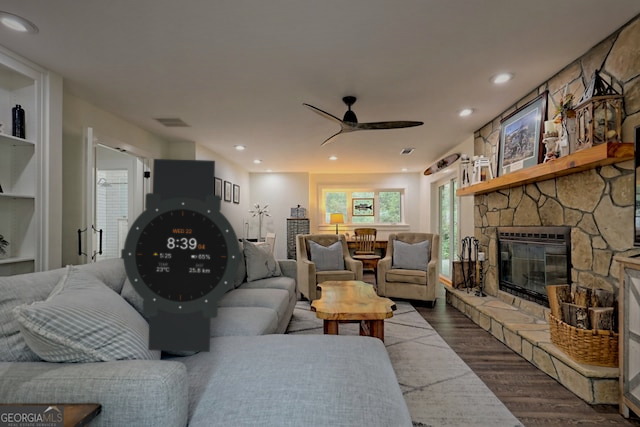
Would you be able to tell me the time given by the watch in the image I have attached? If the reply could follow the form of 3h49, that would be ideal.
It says 8h39
